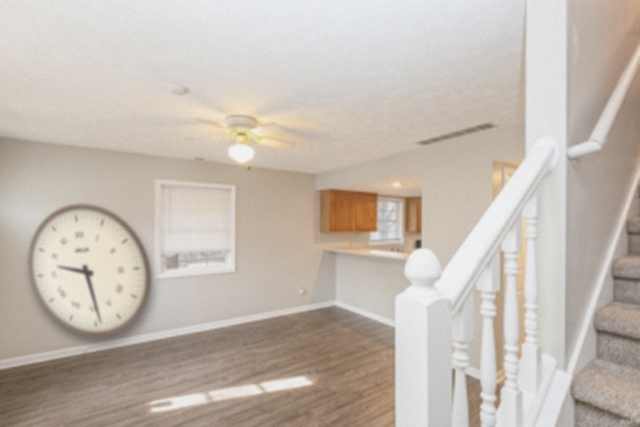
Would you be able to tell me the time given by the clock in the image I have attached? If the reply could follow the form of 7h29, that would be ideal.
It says 9h29
